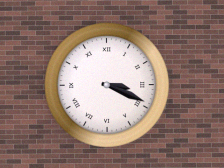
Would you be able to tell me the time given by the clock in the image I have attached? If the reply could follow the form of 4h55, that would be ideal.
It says 3h19
